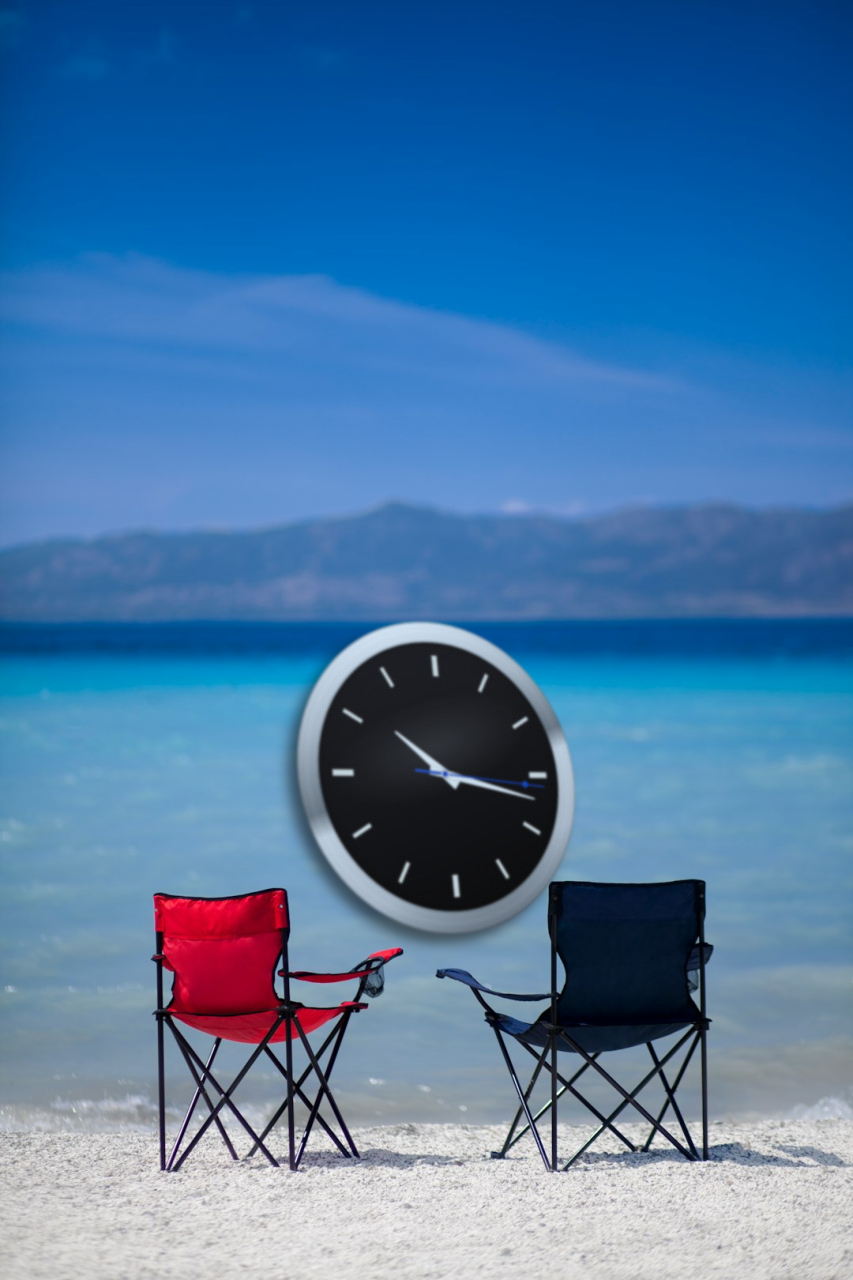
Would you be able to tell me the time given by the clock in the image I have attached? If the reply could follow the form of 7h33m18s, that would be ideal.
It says 10h17m16s
